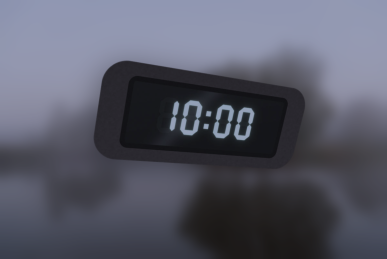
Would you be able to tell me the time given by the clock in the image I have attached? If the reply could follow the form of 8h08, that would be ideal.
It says 10h00
